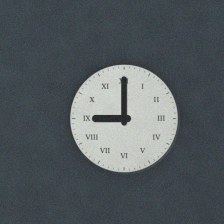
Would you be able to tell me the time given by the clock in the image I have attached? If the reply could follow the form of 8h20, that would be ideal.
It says 9h00
